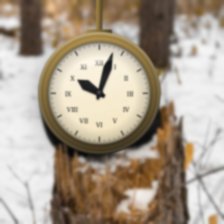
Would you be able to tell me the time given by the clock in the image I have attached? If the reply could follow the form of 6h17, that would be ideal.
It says 10h03
